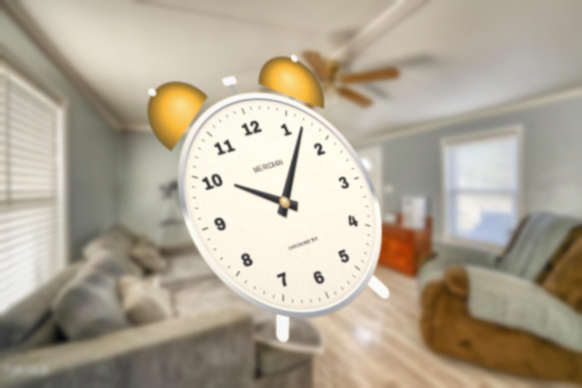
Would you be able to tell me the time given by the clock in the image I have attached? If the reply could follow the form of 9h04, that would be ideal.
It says 10h07
